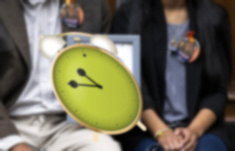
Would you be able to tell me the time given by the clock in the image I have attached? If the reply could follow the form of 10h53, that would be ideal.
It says 10h47
